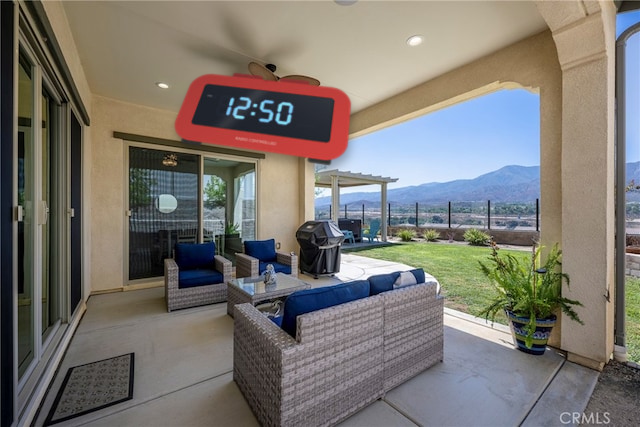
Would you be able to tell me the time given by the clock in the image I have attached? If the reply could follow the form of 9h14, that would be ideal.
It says 12h50
